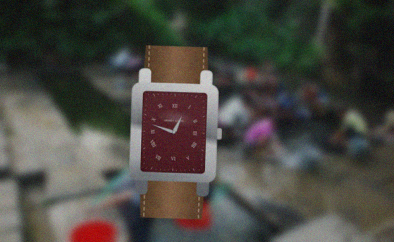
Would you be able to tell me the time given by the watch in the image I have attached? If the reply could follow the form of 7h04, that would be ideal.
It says 12h48
